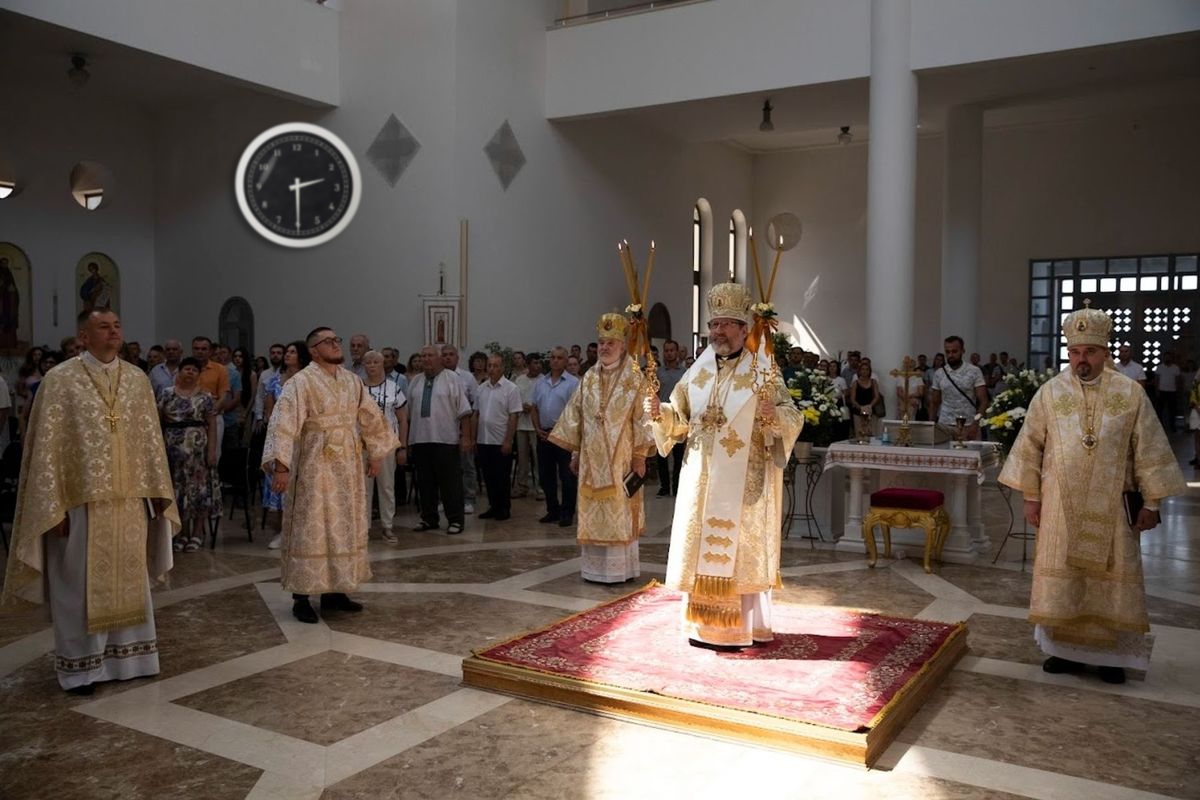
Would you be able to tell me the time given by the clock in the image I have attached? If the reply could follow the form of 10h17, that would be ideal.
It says 2h30
